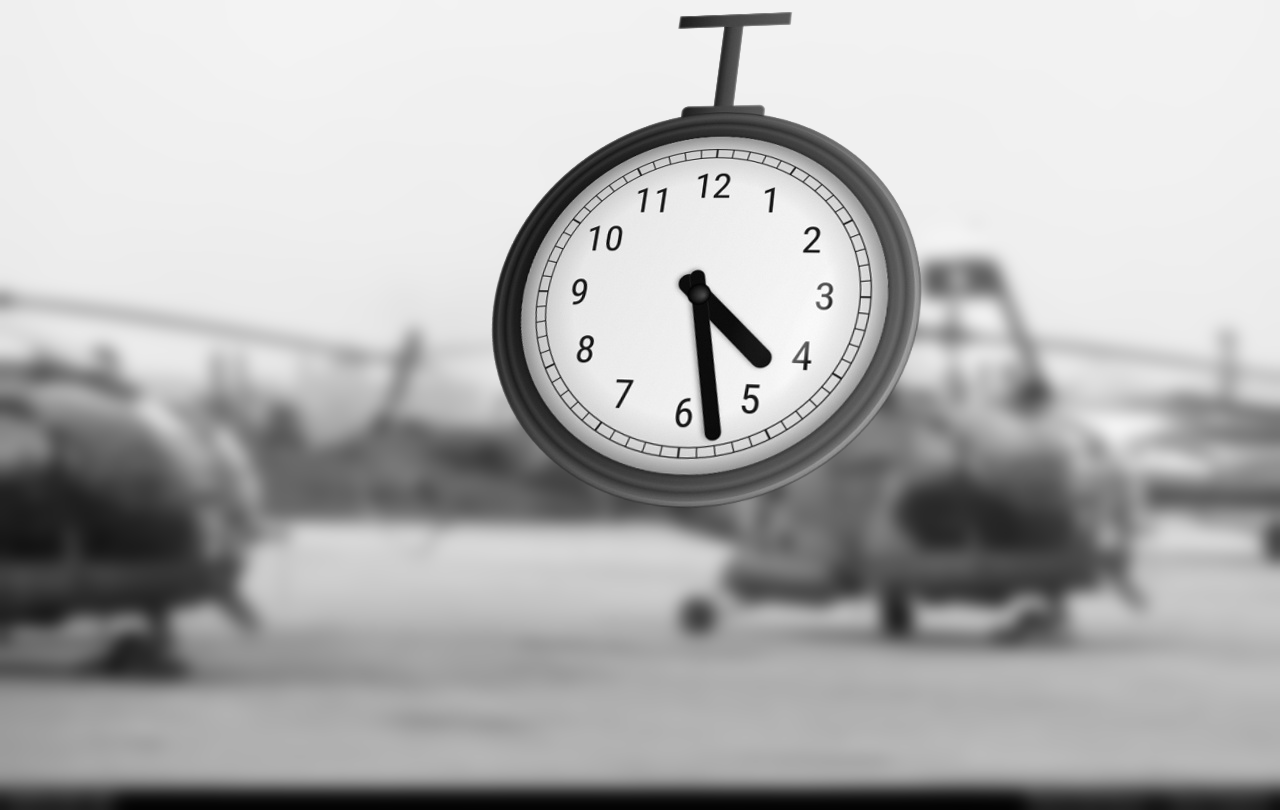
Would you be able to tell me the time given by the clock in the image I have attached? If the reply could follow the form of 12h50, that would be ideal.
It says 4h28
